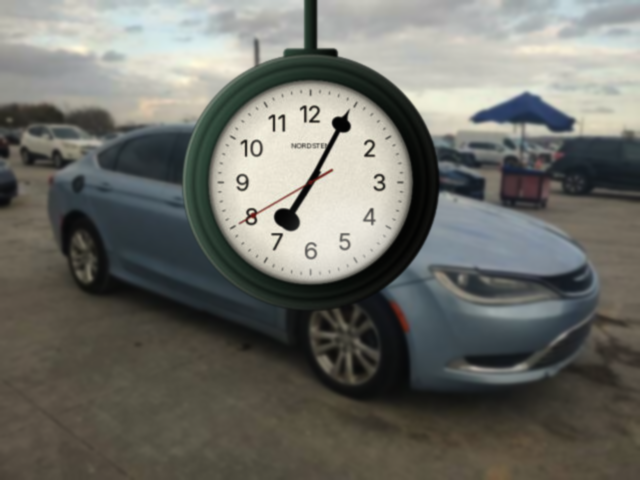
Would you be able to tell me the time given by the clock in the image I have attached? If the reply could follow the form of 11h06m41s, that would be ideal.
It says 7h04m40s
